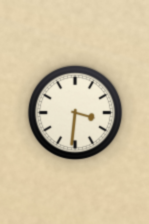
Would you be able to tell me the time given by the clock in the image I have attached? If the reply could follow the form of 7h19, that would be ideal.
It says 3h31
